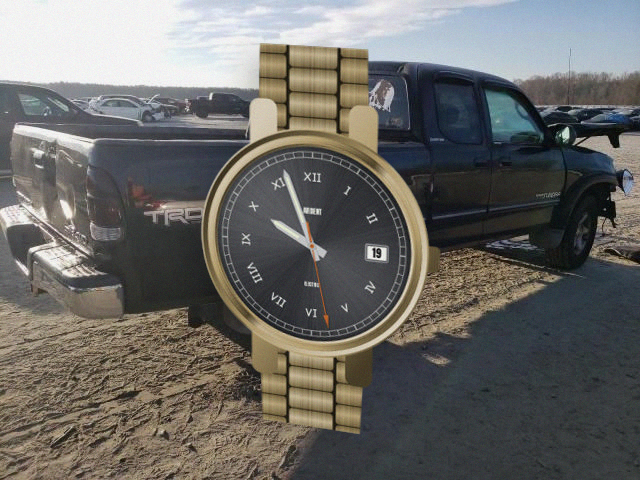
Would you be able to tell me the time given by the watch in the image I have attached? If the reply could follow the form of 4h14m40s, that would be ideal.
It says 9h56m28s
